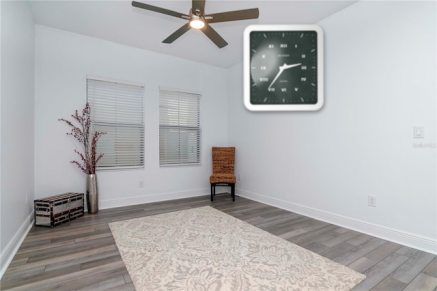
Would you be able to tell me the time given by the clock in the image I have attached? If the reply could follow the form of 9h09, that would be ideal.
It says 2h36
